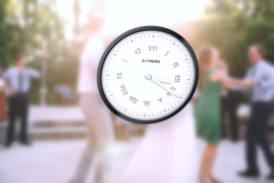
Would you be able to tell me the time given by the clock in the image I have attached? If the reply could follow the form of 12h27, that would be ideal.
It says 3h20
